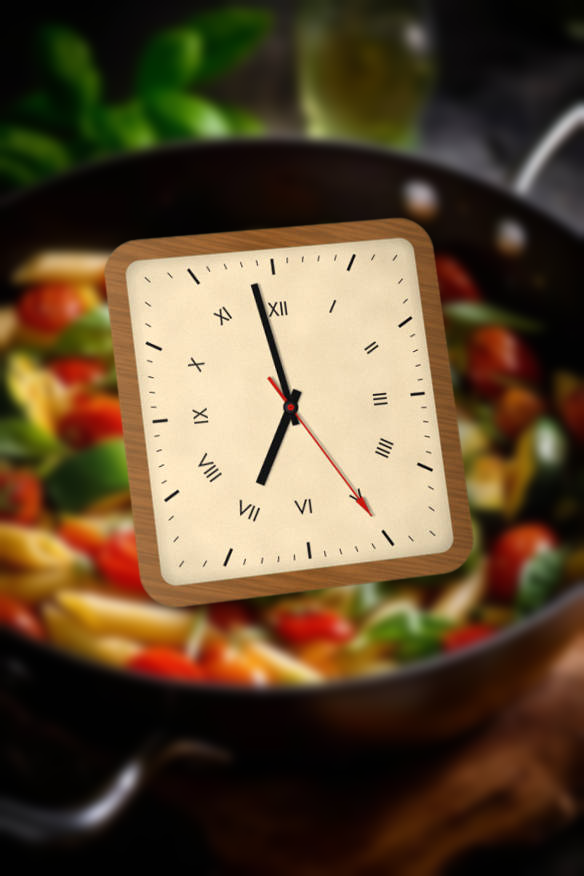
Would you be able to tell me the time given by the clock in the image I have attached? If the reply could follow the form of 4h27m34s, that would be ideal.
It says 6h58m25s
